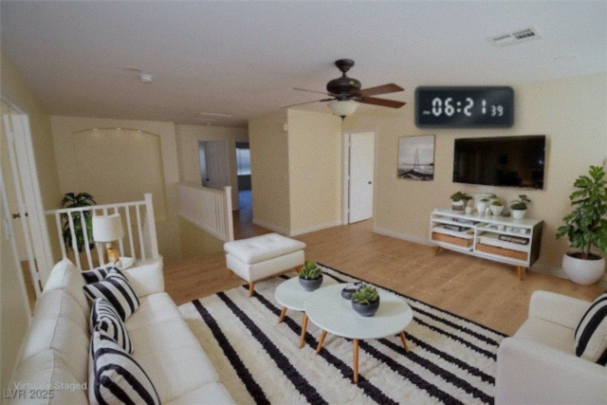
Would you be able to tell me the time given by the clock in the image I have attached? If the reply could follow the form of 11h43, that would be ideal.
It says 6h21
